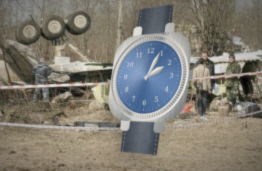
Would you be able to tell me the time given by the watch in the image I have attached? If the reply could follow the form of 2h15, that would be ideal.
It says 2h04
